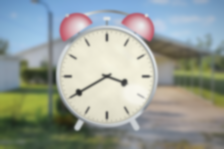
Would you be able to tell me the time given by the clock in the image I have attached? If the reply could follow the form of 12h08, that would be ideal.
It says 3h40
